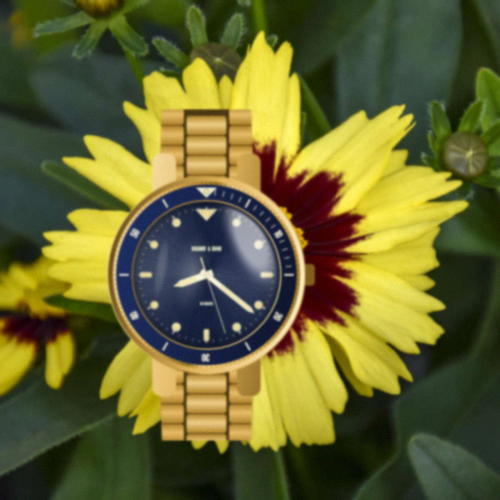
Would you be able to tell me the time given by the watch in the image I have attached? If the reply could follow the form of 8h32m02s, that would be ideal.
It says 8h21m27s
